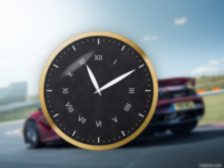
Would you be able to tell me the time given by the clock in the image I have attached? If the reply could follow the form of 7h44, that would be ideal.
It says 11h10
